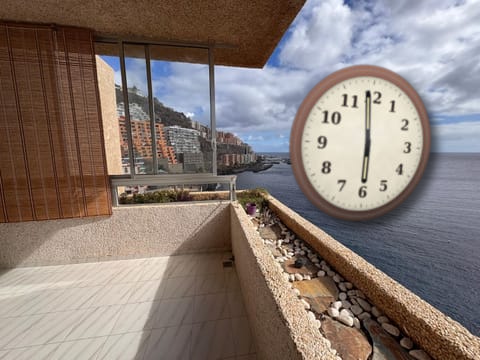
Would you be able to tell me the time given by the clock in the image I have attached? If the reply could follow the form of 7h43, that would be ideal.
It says 5h59
